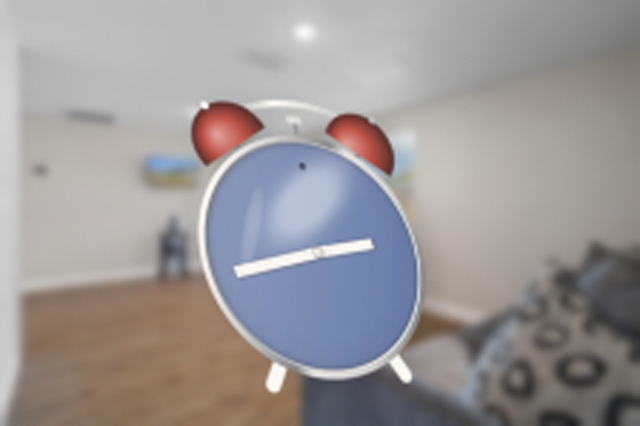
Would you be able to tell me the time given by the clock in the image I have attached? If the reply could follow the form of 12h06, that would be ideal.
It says 2h43
